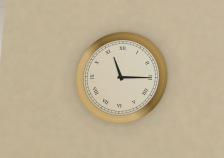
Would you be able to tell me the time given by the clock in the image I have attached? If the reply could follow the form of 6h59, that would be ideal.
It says 11h15
